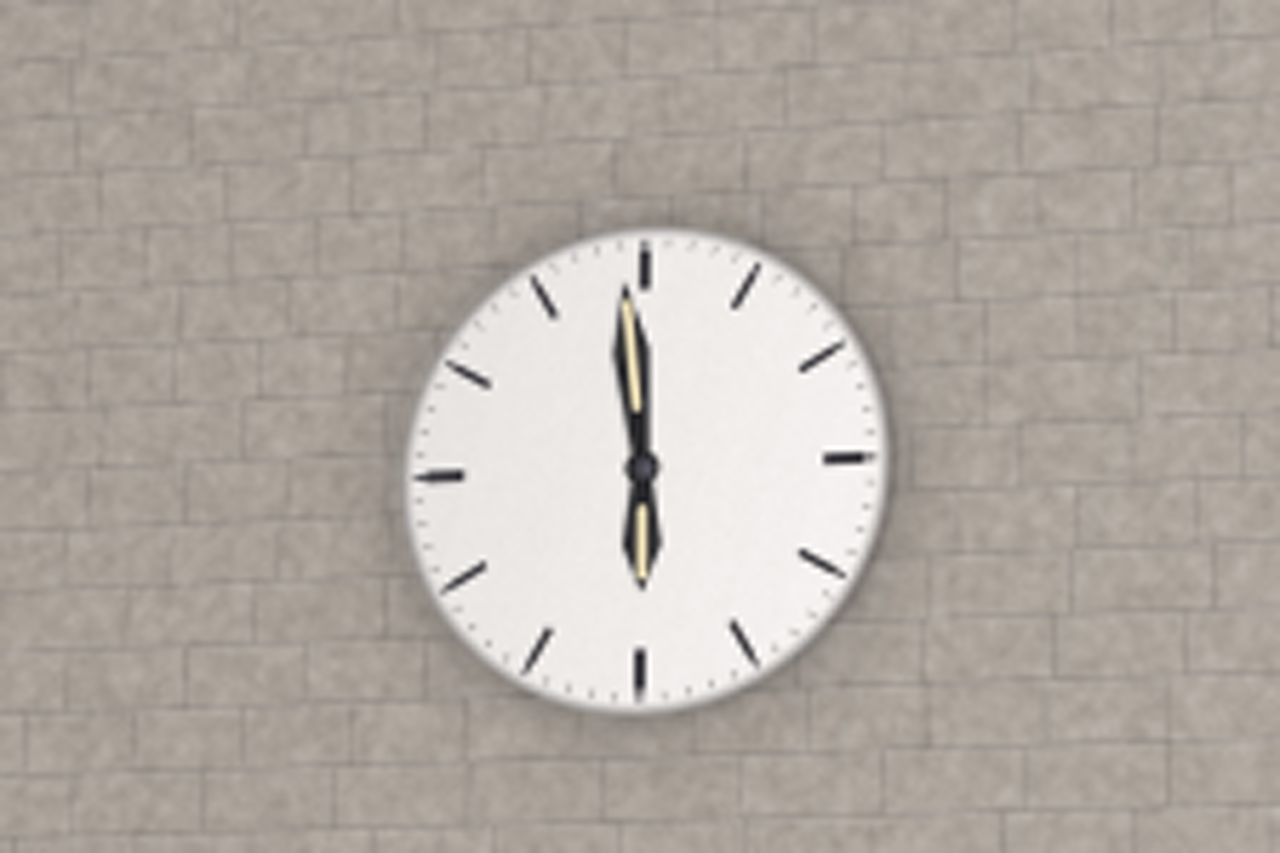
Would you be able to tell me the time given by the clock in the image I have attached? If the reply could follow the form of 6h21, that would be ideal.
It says 5h59
